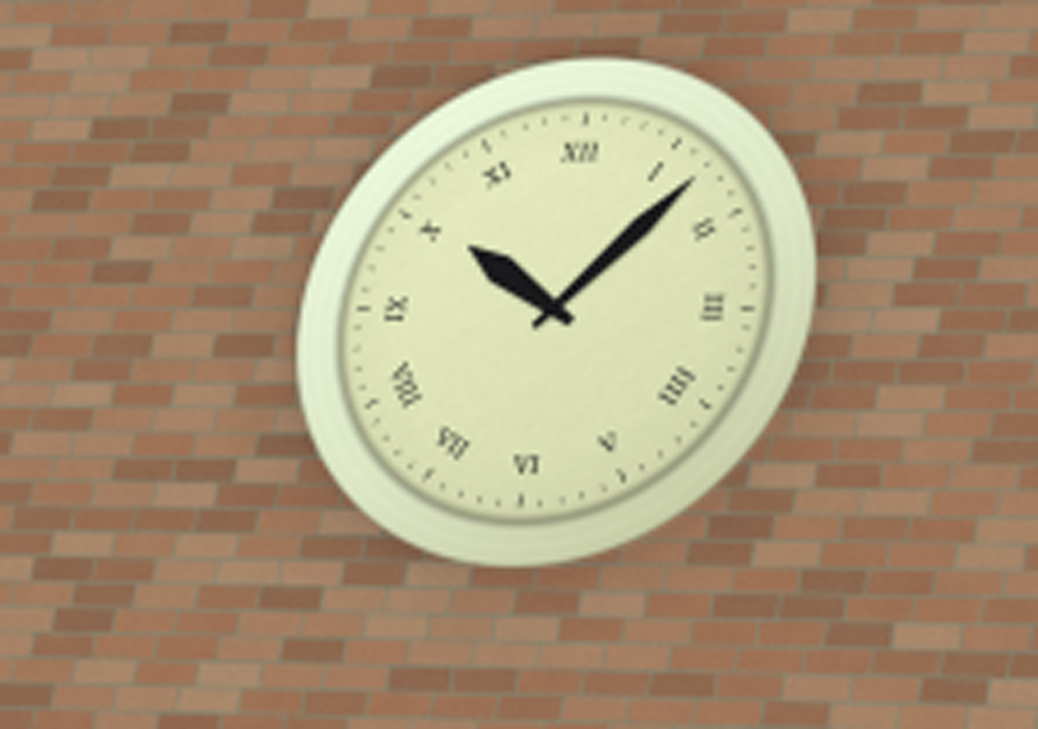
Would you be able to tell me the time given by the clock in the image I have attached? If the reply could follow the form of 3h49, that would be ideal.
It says 10h07
